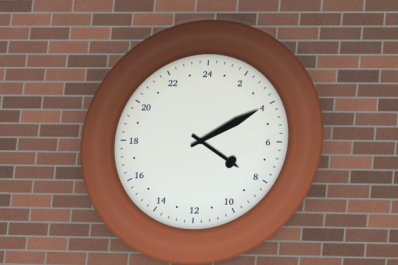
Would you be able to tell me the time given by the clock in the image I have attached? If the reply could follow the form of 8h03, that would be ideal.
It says 8h10
